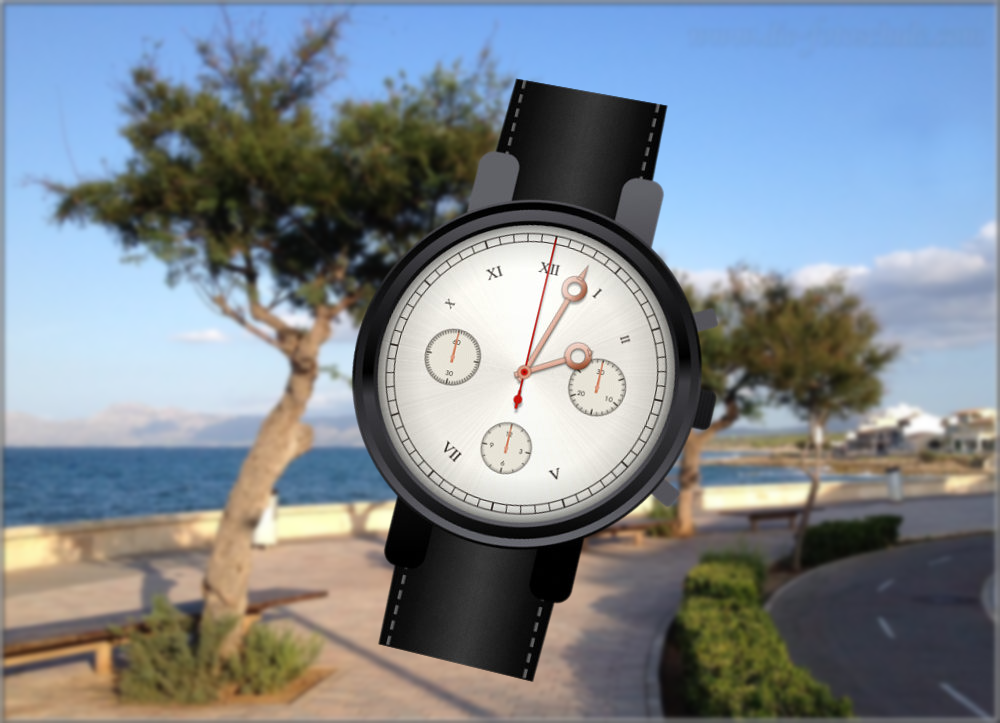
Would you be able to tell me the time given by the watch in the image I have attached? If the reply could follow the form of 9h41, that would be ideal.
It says 2h03
